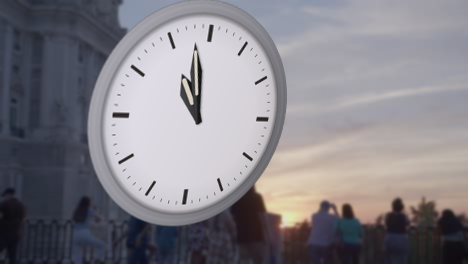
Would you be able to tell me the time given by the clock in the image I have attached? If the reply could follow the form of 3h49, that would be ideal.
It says 10h58
